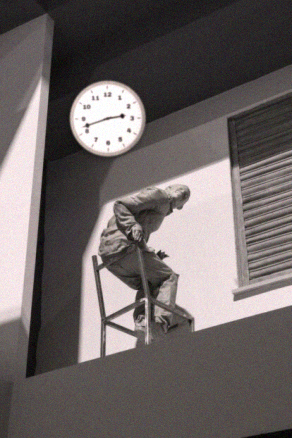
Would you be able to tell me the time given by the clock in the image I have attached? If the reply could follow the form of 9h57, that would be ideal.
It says 2h42
